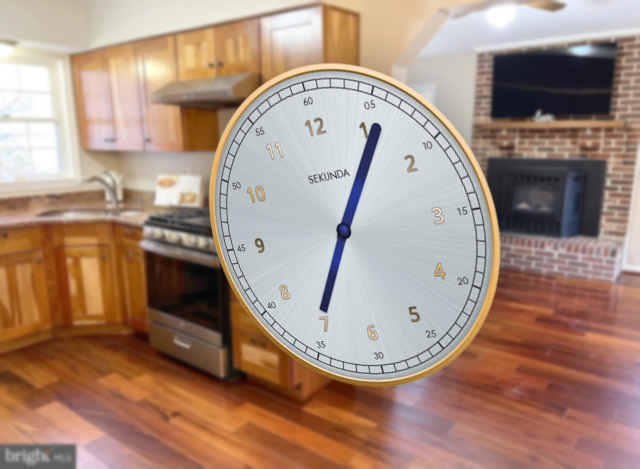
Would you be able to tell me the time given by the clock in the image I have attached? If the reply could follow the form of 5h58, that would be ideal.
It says 7h06
